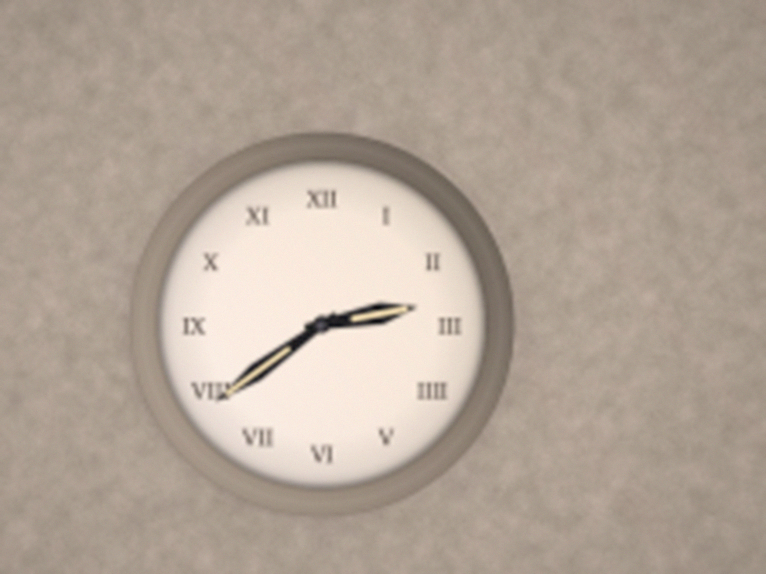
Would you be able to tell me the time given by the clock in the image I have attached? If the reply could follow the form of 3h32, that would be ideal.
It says 2h39
